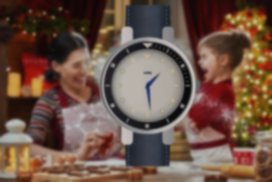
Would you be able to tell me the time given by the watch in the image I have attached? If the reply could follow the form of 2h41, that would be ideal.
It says 1h29
